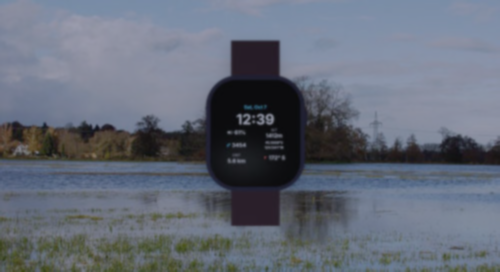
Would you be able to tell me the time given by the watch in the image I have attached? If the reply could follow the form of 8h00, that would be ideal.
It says 12h39
